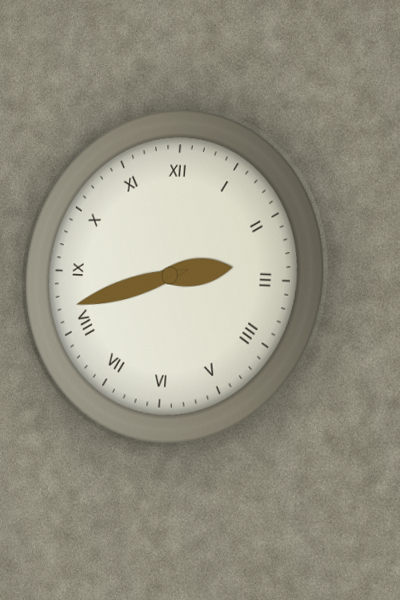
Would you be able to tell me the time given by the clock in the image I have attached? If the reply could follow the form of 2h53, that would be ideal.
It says 2h42
